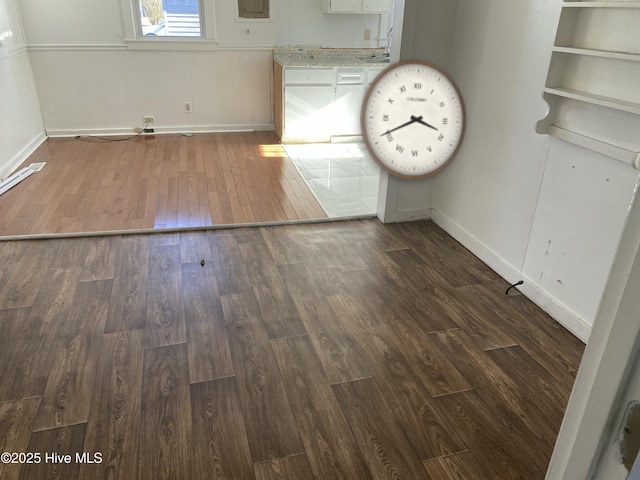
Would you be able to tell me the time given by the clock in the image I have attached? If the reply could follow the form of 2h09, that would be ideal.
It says 3h41
